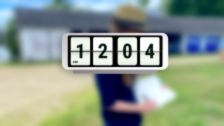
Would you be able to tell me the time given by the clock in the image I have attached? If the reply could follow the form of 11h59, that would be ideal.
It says 12h04
